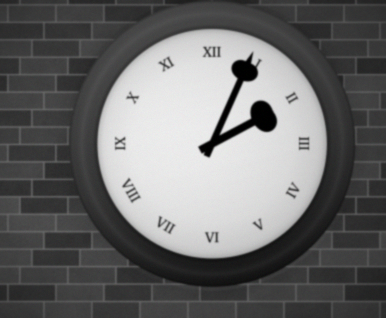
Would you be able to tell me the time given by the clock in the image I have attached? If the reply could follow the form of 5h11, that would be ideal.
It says 2h04
